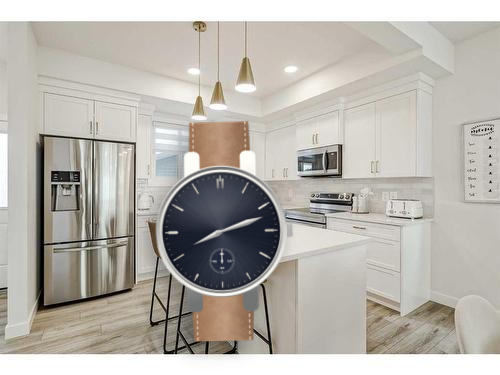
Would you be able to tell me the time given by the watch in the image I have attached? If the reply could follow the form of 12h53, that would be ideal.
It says 8h12
